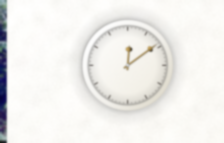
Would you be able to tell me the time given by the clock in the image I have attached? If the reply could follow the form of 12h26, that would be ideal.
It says 12h09
